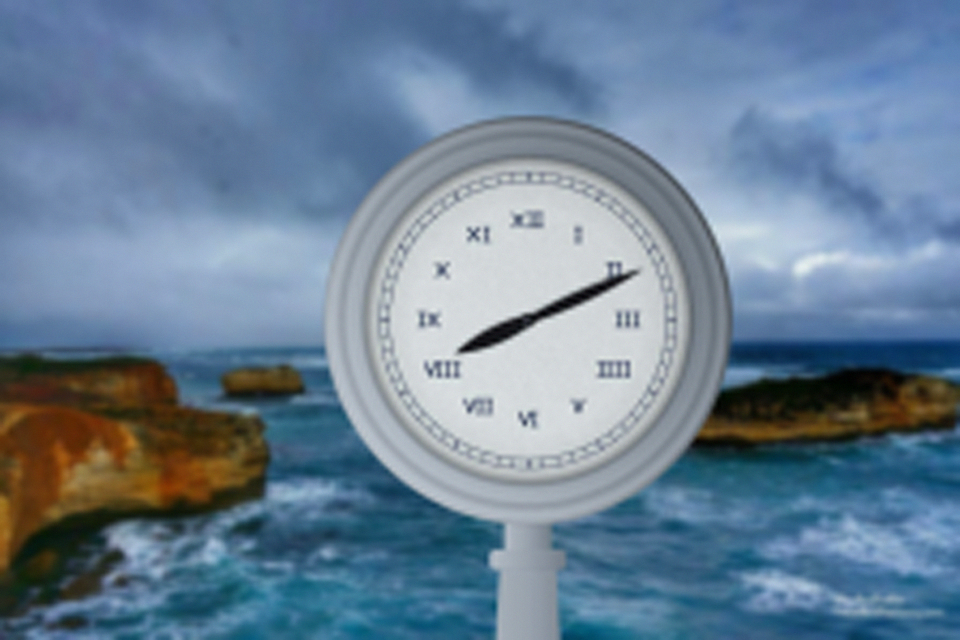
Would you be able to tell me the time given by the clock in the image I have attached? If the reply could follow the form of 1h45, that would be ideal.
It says 8h11
